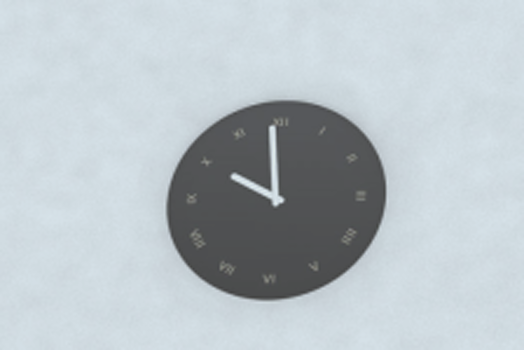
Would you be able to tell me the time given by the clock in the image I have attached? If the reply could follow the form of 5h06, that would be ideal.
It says 9h59
